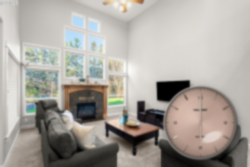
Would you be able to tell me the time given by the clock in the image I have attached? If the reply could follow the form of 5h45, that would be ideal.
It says 6h00
